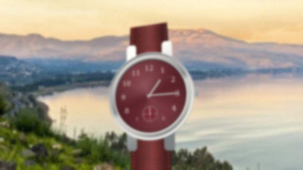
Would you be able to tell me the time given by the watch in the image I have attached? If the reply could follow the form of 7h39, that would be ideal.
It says 1h15
